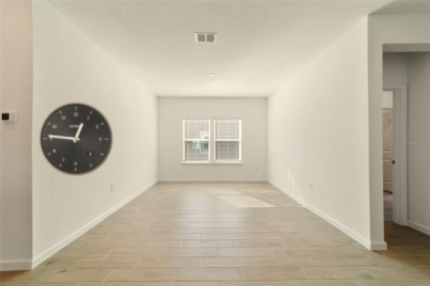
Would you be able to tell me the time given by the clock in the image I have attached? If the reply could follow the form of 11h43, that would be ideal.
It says 12h46
